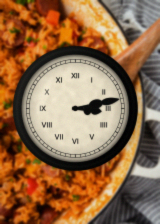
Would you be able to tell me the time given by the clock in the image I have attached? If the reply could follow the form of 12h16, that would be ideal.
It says 3h13
